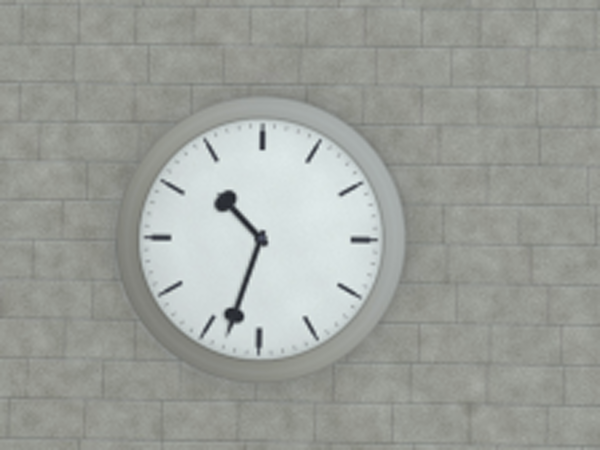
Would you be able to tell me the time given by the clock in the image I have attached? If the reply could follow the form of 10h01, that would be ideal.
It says 10h33
